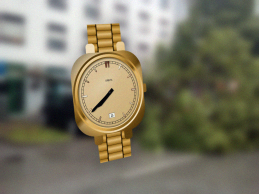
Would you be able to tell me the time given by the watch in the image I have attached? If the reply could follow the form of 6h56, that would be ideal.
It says 7h39
